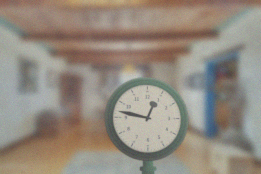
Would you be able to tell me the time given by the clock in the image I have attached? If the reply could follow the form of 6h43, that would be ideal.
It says 12h47
